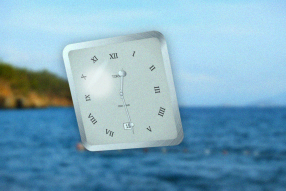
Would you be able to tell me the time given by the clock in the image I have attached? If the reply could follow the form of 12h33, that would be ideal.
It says 12h29
